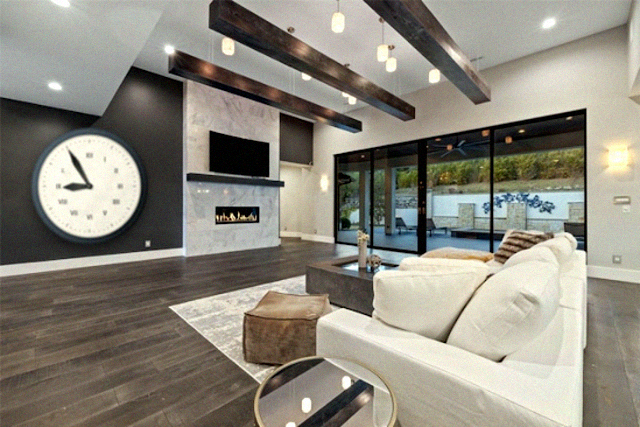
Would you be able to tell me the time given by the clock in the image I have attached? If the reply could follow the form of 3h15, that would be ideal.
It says 8h55
